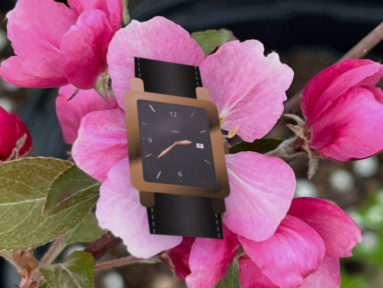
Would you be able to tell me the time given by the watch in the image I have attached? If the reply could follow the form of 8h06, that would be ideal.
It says 2h38
